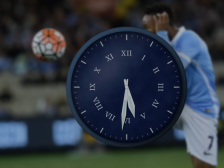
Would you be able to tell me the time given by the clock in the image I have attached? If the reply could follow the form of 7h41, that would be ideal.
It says 5h31
